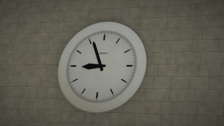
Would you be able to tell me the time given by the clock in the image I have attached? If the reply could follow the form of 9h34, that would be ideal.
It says 8h56
